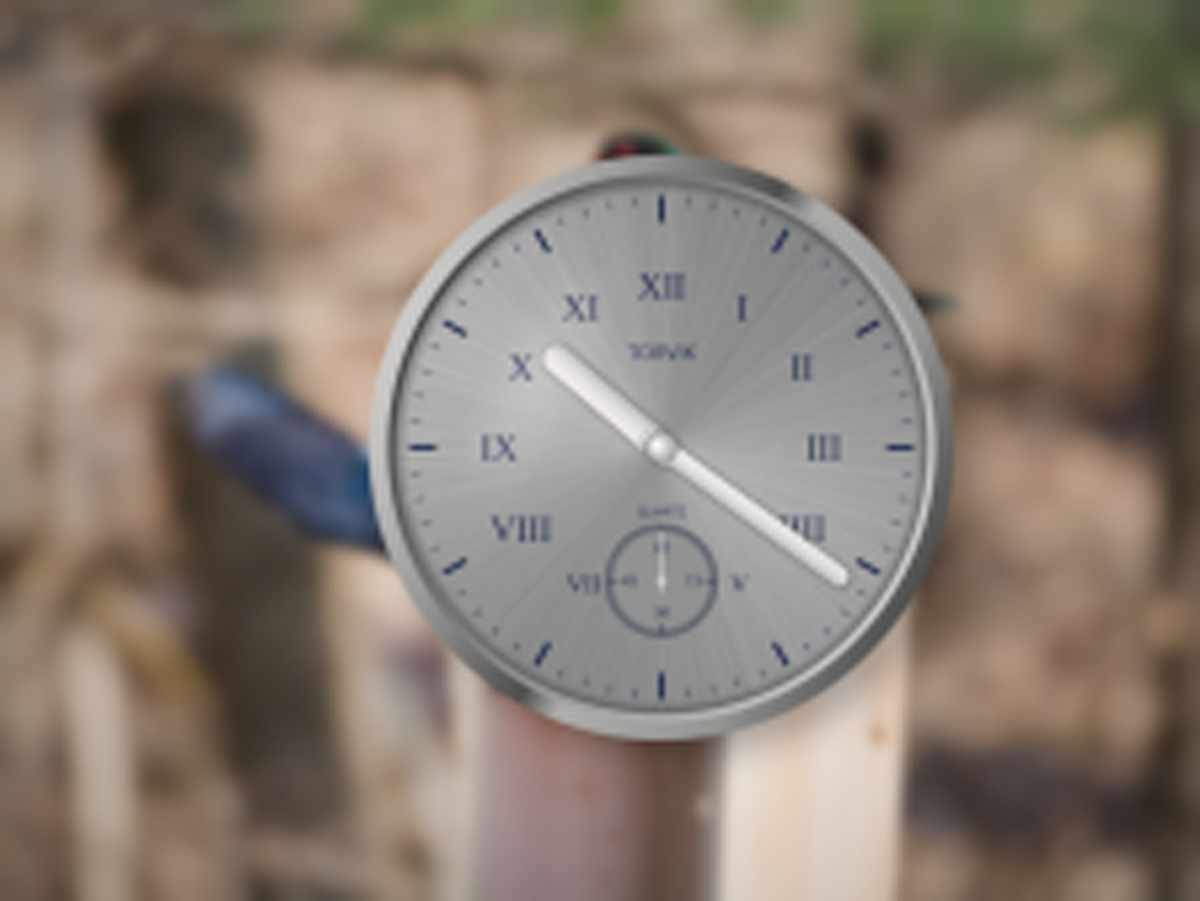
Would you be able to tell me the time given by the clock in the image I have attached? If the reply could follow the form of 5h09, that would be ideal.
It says 10h21
